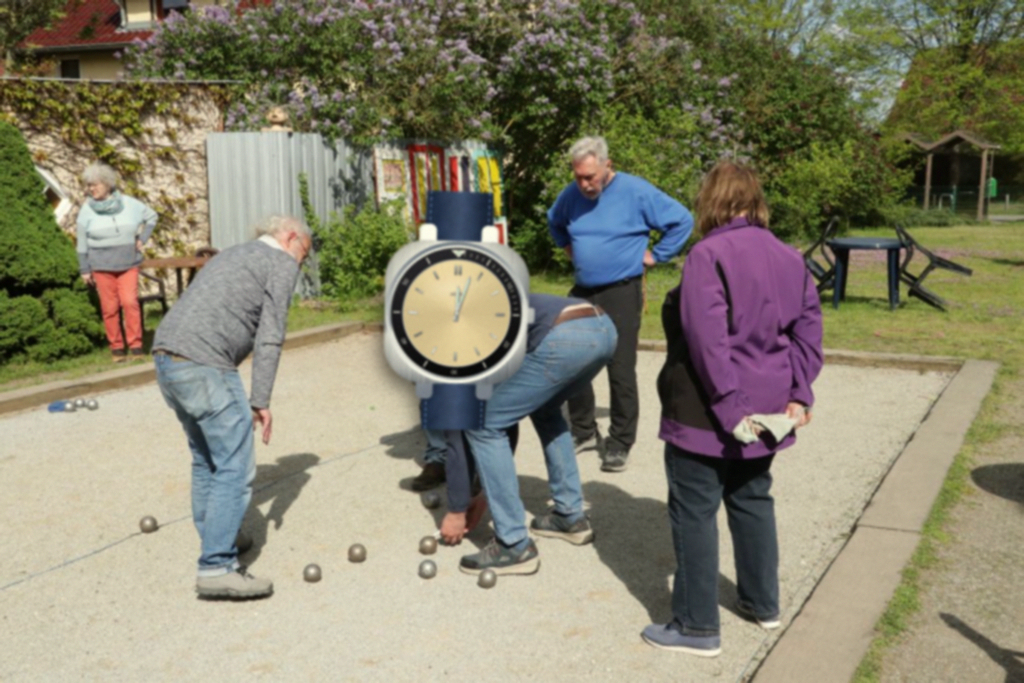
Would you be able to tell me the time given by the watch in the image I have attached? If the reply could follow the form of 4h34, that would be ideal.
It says 12h03
